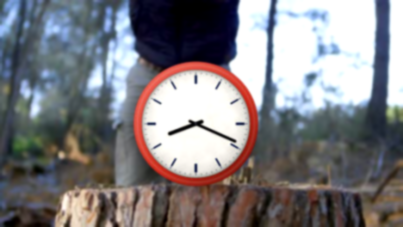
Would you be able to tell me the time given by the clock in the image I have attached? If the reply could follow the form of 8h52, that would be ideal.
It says 8h19
